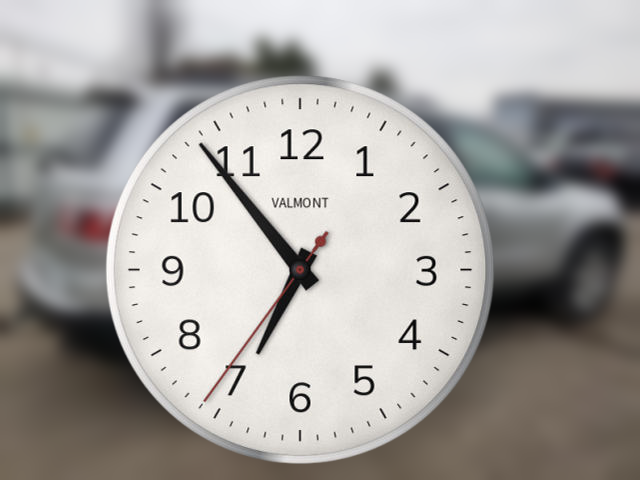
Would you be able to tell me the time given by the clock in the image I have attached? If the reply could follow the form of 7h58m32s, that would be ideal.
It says 6h53m36s
